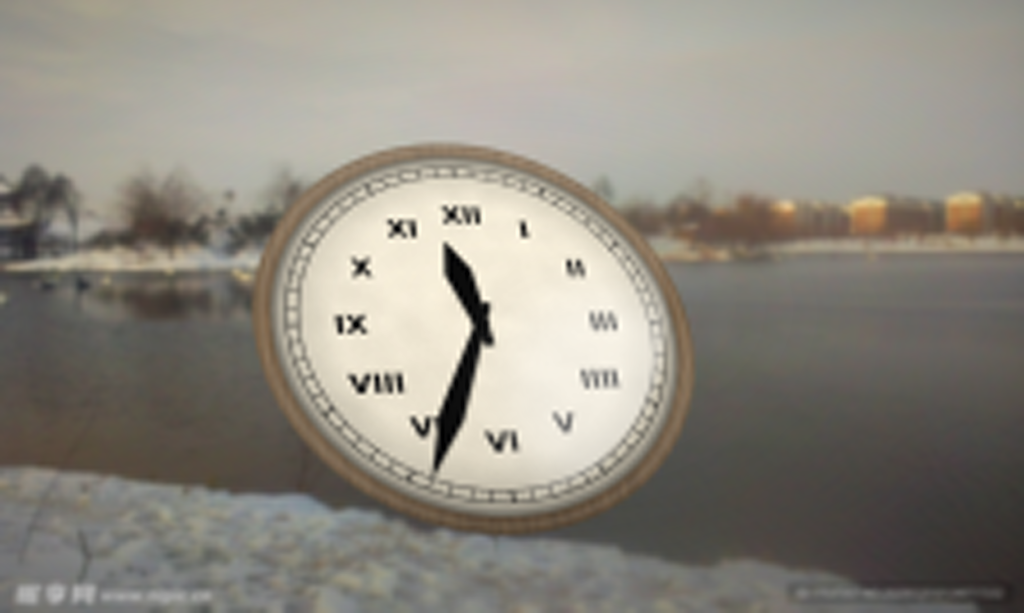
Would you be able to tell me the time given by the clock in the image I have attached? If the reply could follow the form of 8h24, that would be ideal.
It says 11h34
